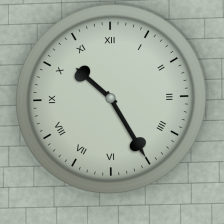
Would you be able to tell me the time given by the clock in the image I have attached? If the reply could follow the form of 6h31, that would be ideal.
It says 10h25
